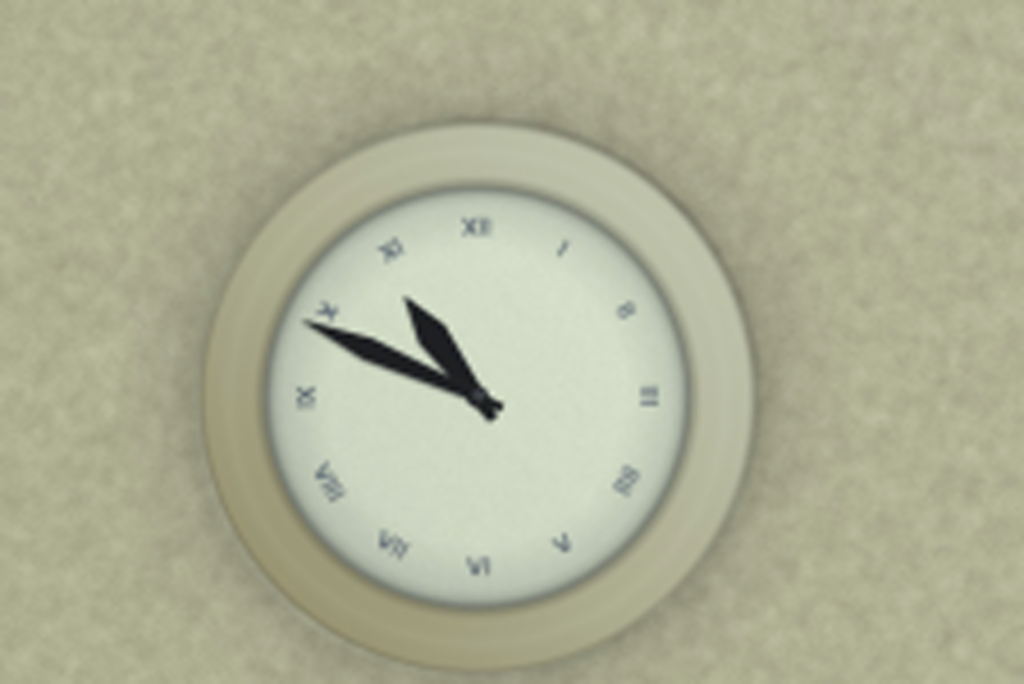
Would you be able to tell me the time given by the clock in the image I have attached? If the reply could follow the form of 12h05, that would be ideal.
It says 10h49
